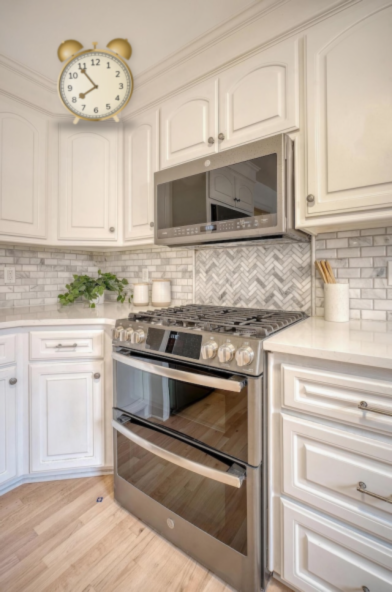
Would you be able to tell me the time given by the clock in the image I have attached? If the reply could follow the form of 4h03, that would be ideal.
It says 7h54
